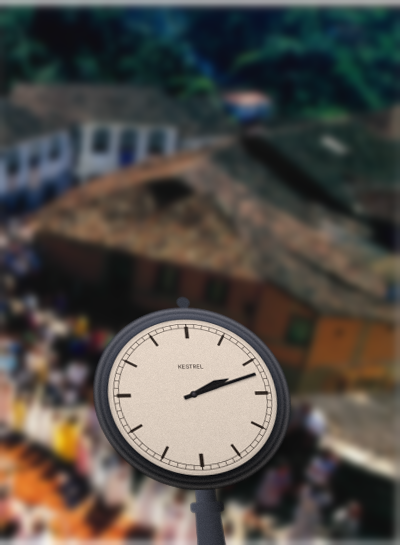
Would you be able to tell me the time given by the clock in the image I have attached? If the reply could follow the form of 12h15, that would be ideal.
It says 2h12
